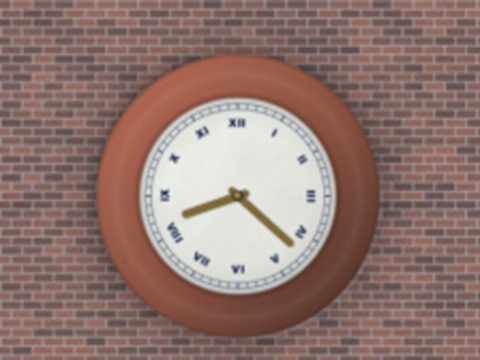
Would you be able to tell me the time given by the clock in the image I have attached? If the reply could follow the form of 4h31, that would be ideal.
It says 8h22
